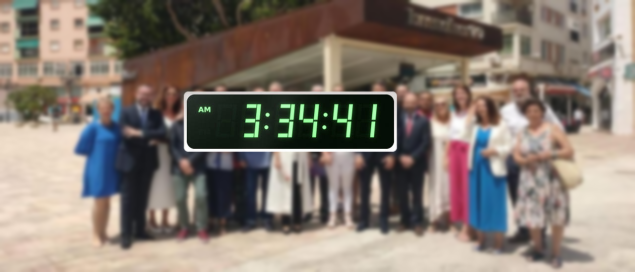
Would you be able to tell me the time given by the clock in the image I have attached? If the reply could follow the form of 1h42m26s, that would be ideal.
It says 3h34m41s
